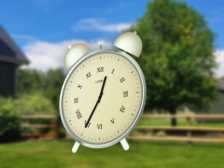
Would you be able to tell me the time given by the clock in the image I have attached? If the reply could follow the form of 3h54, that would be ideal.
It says 12h35
